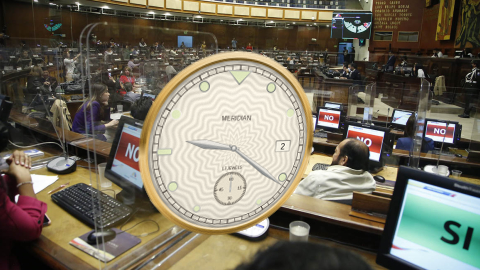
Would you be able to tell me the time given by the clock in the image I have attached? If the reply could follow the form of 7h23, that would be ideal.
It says 9h21
